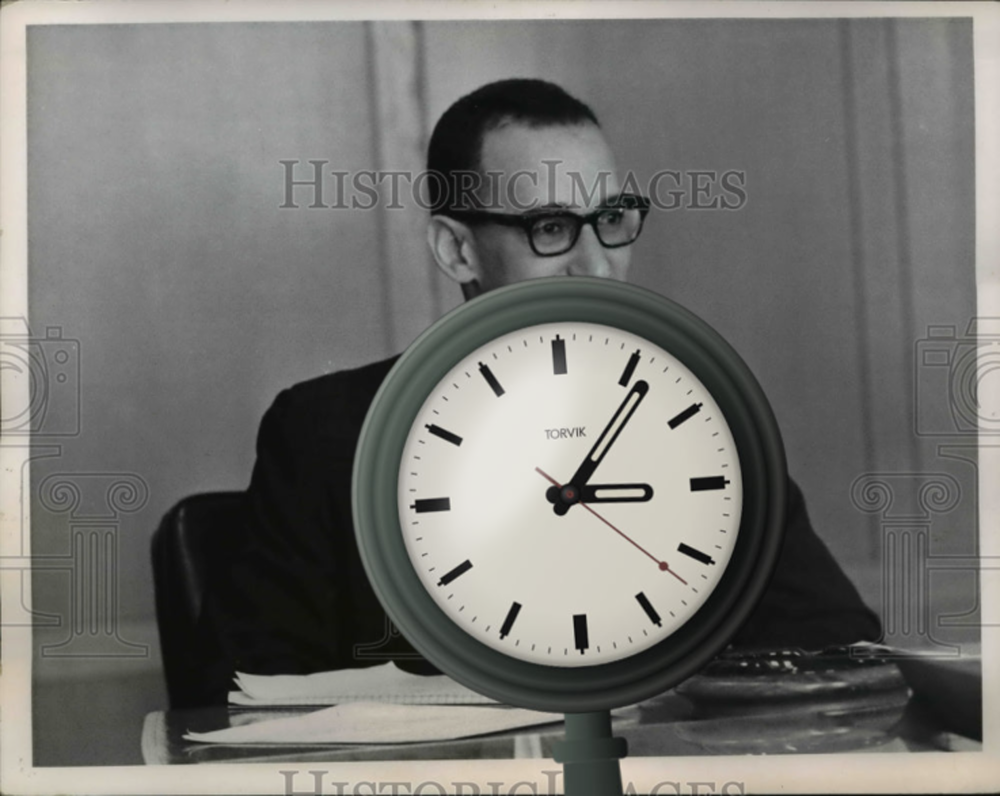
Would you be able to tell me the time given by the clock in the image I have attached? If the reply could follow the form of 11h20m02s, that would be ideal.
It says 3h06m22s
